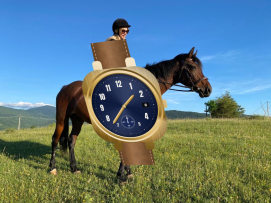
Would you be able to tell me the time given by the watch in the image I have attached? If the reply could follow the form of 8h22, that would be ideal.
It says 1h37
